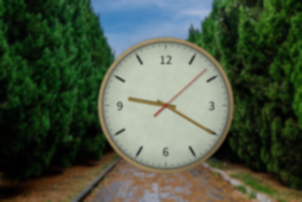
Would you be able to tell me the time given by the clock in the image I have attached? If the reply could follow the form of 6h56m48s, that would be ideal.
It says 9h20m08s
